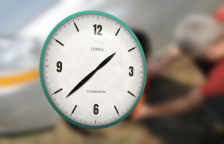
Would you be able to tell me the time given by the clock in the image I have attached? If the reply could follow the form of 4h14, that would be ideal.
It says 1h38
